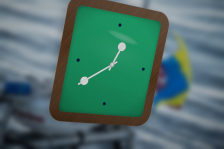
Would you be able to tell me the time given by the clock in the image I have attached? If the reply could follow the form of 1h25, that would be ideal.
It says 12h39
